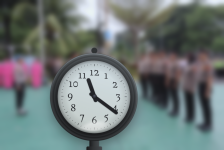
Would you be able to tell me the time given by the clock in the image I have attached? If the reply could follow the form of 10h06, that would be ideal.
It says 11h21
